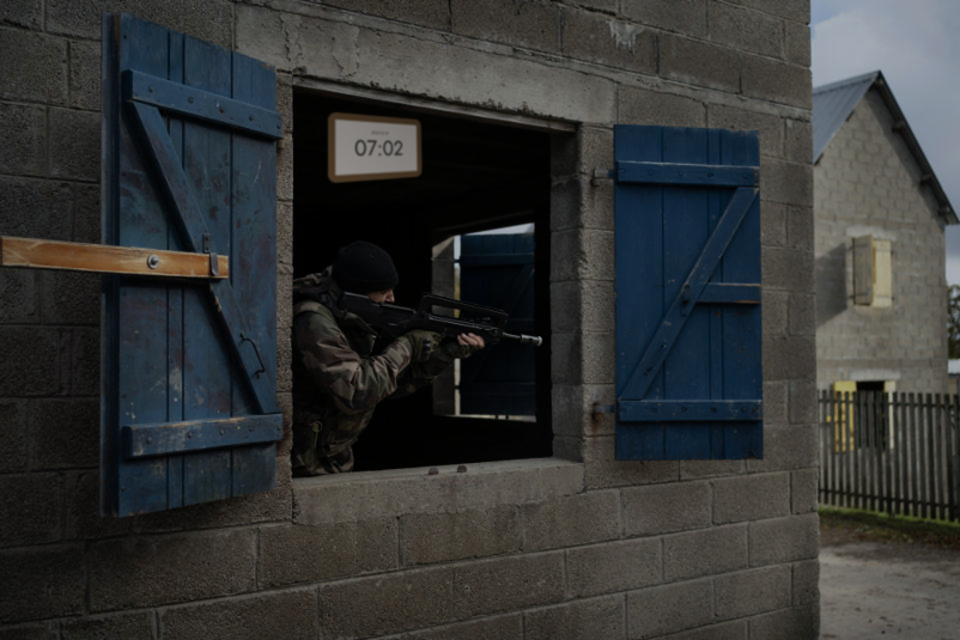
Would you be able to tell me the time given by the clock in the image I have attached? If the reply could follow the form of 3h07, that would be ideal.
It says 7h02
